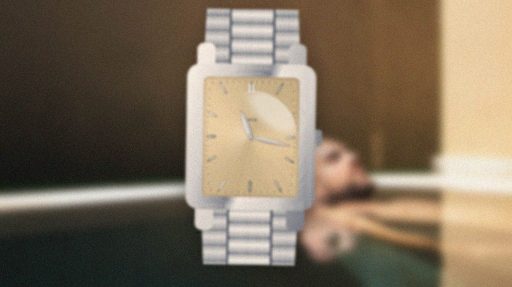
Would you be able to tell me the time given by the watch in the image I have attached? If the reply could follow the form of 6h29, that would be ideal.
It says 11h17
